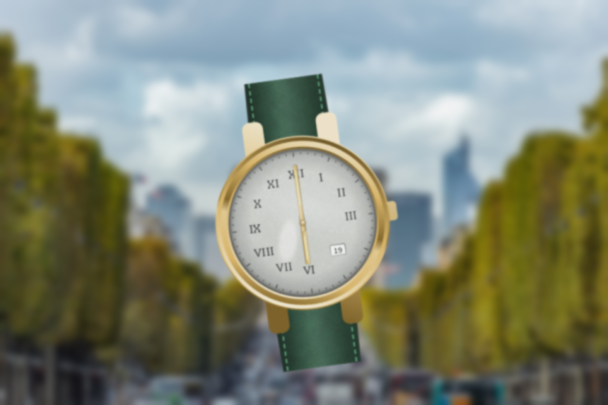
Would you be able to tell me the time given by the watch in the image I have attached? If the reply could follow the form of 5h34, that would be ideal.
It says 6h00
